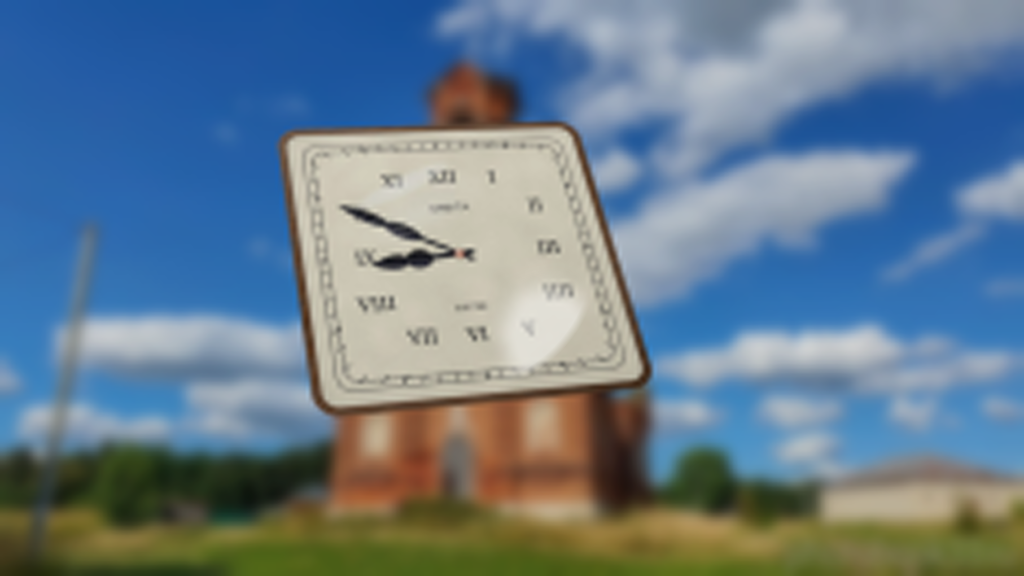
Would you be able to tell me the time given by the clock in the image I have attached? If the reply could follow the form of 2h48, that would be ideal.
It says 8h50
